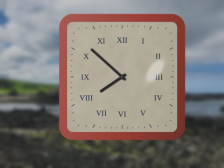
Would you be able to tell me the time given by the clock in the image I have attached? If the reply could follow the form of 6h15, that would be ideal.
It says 7h52
